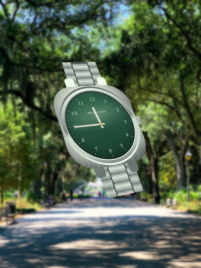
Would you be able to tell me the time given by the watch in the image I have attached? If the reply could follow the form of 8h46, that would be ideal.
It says 11h45
